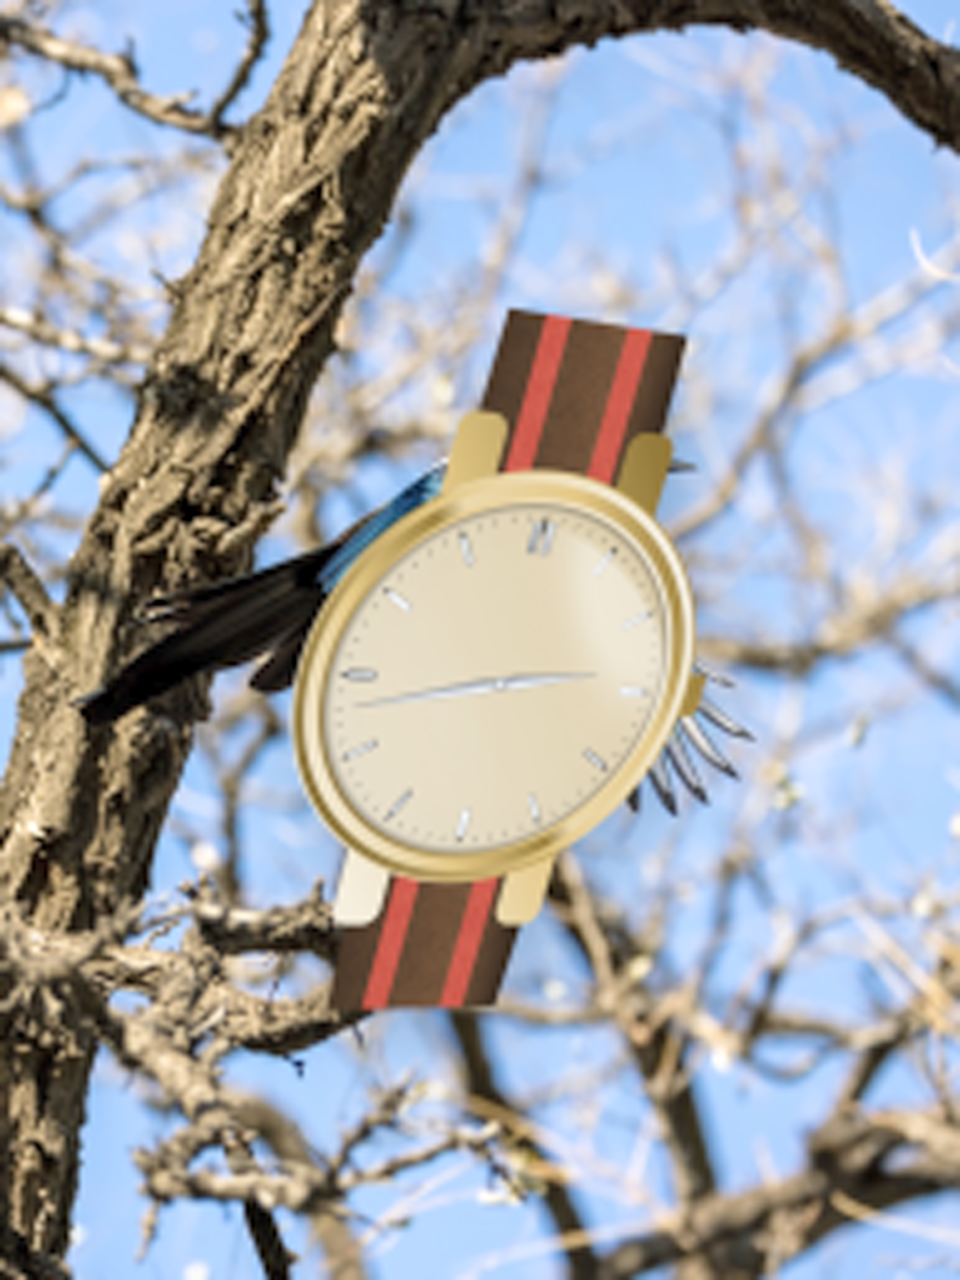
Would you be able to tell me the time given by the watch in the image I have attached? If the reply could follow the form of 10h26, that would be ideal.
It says 2h43
